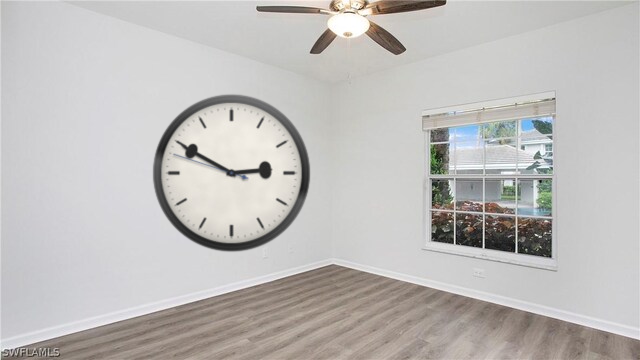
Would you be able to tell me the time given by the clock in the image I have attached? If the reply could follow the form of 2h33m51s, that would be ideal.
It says 2h49m48s
